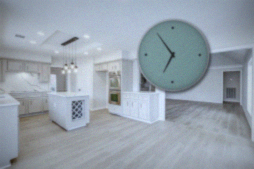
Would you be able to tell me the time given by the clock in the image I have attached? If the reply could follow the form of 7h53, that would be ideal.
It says 6h54
